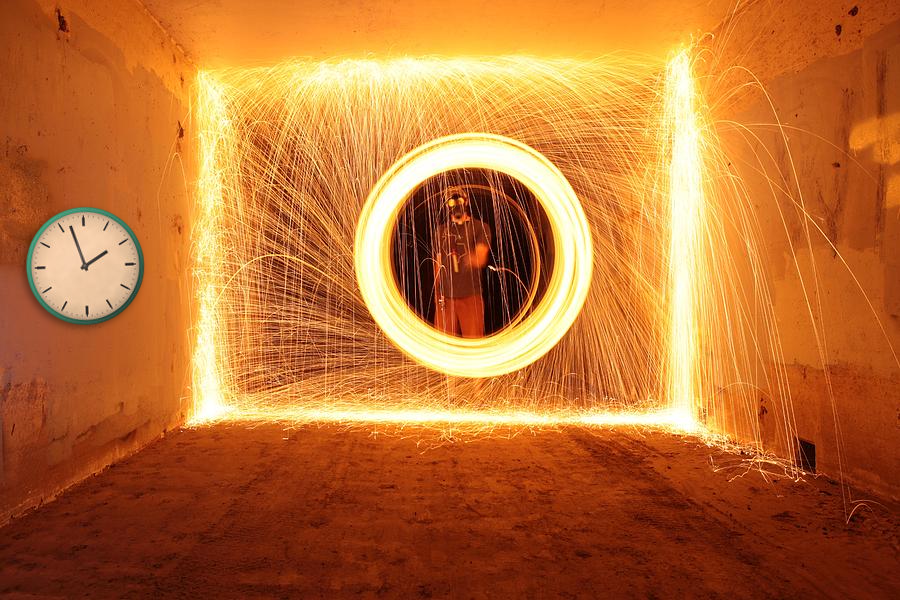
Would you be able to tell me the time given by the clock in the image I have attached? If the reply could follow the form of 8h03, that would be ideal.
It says 1h57
